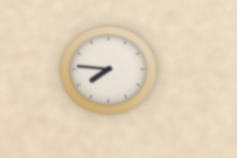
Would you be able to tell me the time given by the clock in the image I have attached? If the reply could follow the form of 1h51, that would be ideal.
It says 7h46
